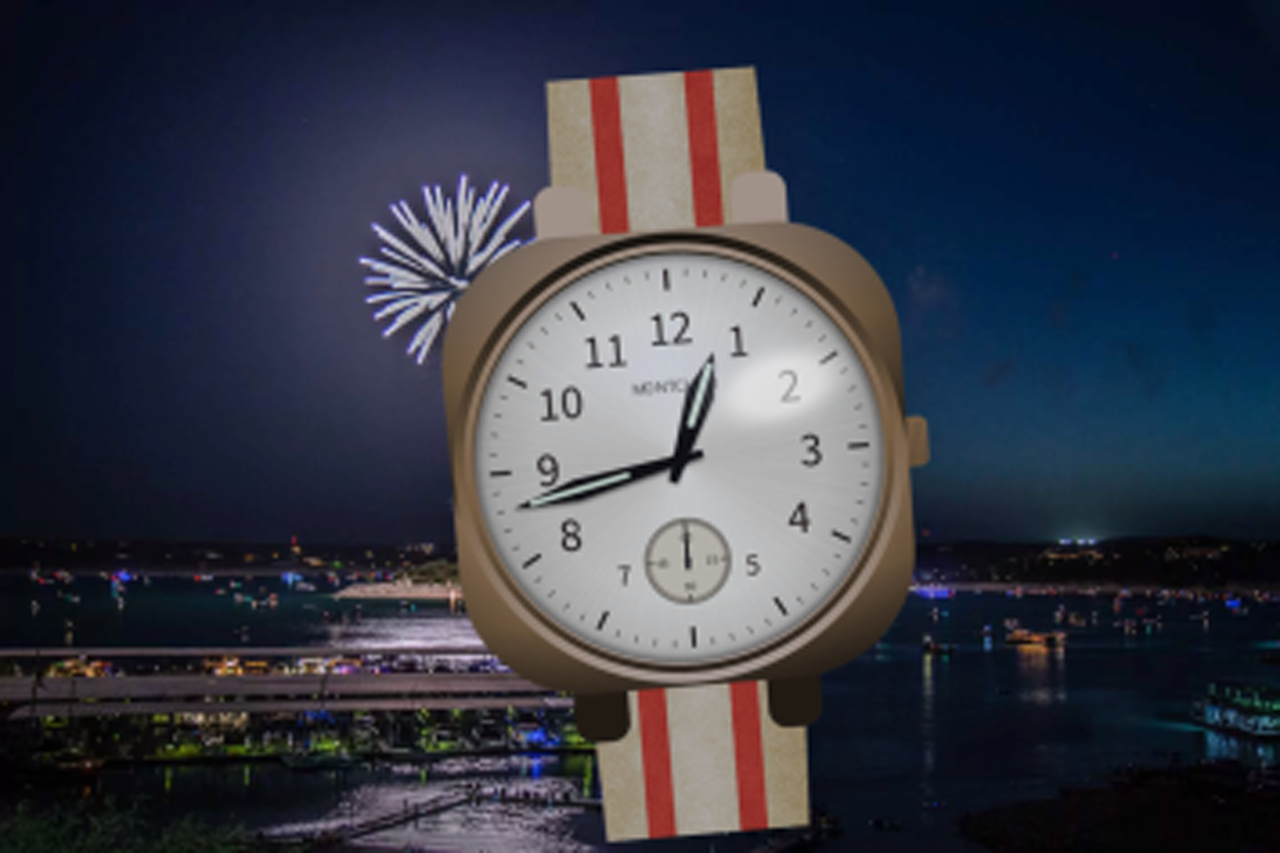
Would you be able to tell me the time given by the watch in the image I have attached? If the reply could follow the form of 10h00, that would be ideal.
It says 12h43
